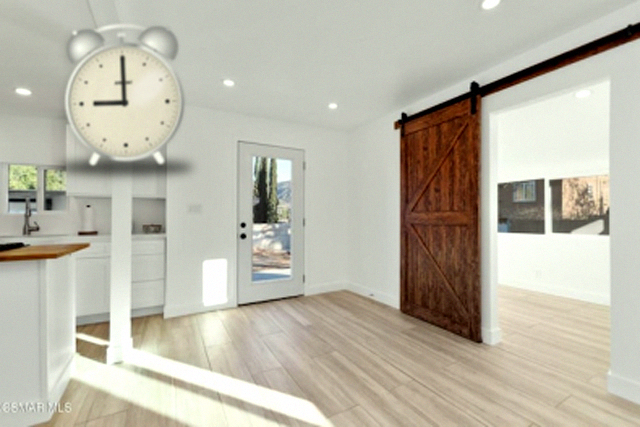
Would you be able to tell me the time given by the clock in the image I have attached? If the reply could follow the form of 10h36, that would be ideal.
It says 9h00
